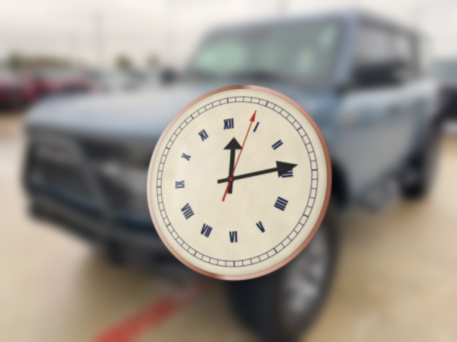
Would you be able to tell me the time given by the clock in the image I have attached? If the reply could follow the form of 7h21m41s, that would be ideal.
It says 12h14m04s
